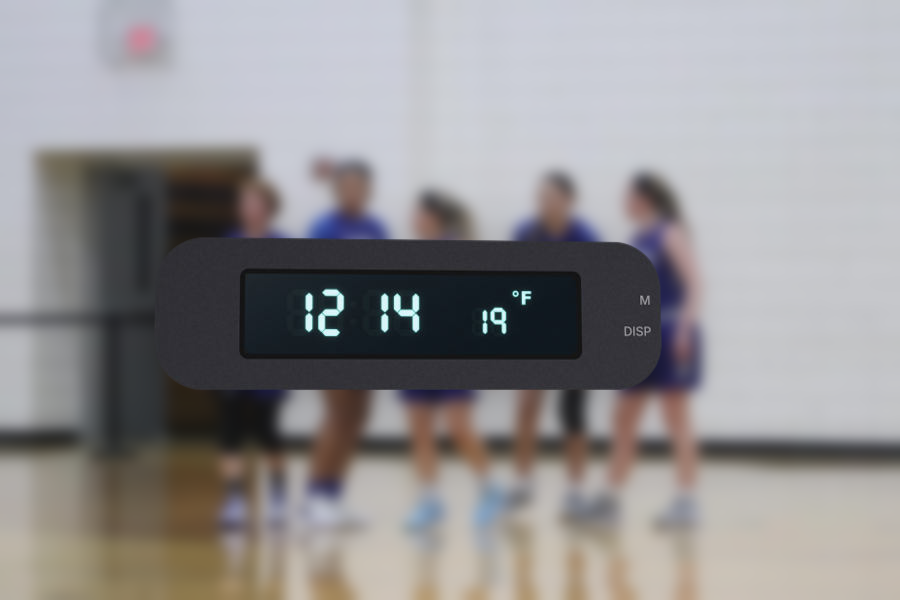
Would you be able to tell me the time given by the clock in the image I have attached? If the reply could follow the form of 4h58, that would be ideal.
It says 12h14
